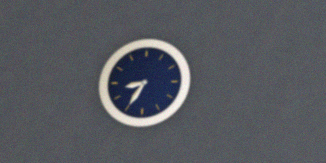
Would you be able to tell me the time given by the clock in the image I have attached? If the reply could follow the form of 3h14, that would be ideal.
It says 8h35
